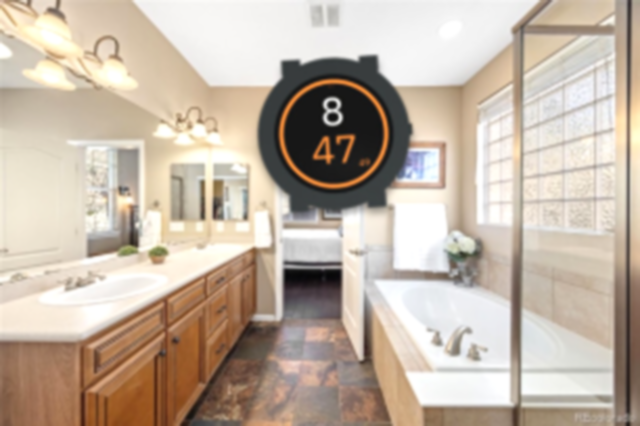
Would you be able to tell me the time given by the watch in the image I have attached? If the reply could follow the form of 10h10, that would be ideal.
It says 8h47
